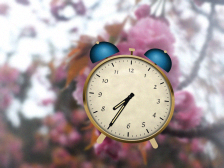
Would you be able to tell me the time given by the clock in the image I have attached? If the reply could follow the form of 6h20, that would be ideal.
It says 7h35
